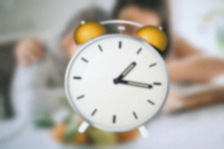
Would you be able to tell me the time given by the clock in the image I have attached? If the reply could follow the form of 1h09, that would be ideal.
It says 1h16
